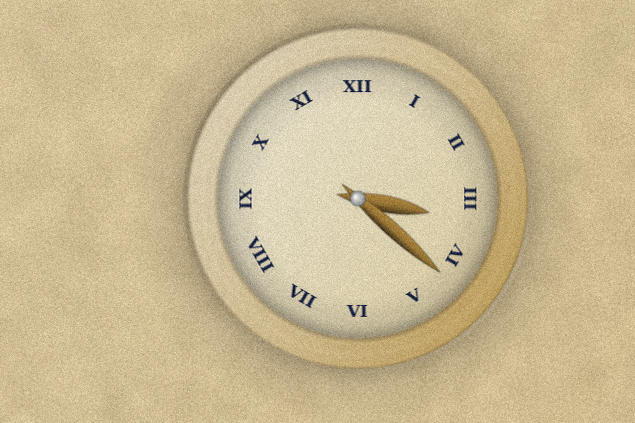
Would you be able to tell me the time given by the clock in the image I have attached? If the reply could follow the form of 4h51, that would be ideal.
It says 3h22
